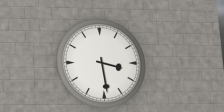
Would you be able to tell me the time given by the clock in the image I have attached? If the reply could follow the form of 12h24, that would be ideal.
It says 3h29
